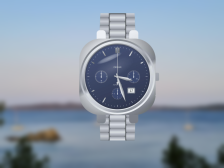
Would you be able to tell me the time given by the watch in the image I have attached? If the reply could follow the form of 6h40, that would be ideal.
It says 3h27
